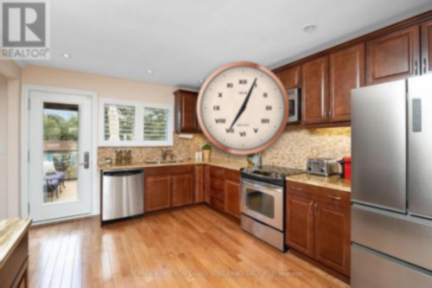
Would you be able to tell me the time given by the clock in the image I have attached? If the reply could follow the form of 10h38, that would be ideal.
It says 7h04
